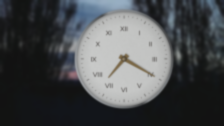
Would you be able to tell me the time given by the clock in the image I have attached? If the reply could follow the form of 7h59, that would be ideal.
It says 7h20
